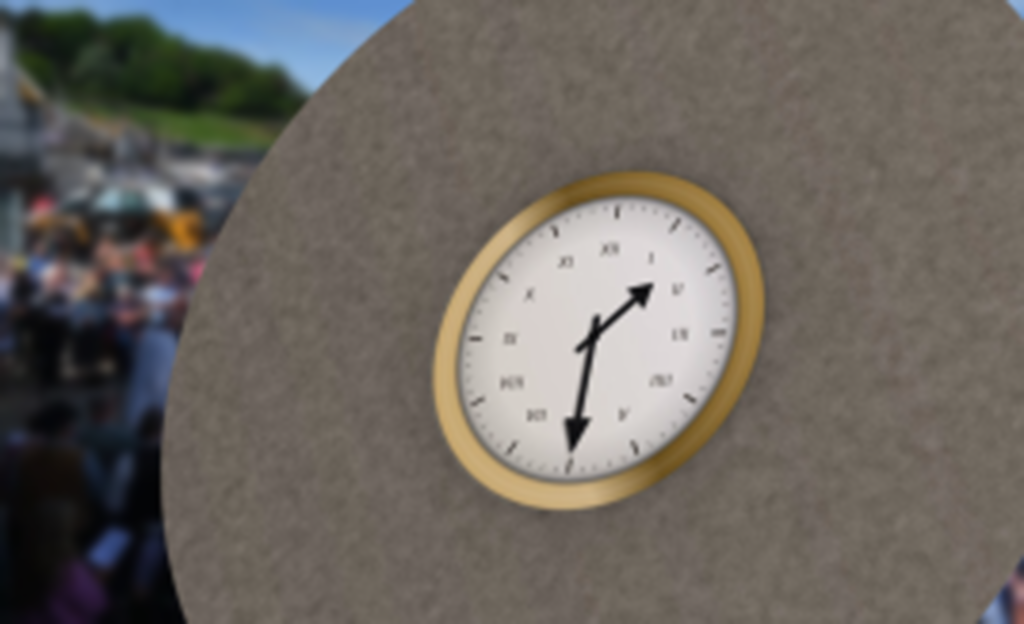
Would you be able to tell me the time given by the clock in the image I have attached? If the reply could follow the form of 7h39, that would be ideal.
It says 1h30
